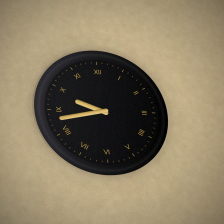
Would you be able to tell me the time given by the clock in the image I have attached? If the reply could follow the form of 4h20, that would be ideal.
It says 9h43
